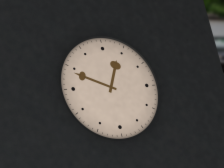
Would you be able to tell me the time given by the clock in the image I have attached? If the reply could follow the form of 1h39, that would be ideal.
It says 12h49
